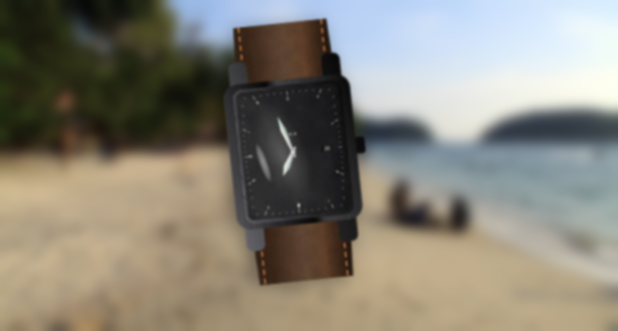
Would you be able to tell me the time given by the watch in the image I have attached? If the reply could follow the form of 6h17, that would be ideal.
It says 6h57
